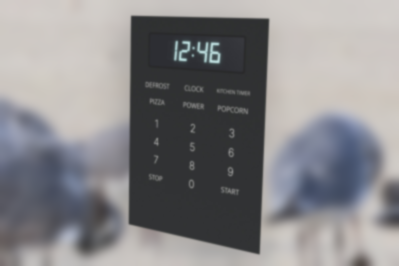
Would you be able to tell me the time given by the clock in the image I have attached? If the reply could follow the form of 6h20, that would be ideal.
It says 12h46
